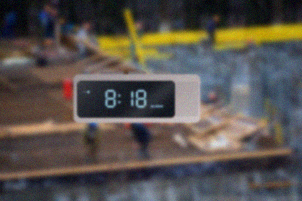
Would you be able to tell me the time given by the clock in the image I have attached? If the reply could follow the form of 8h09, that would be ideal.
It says 8h18
